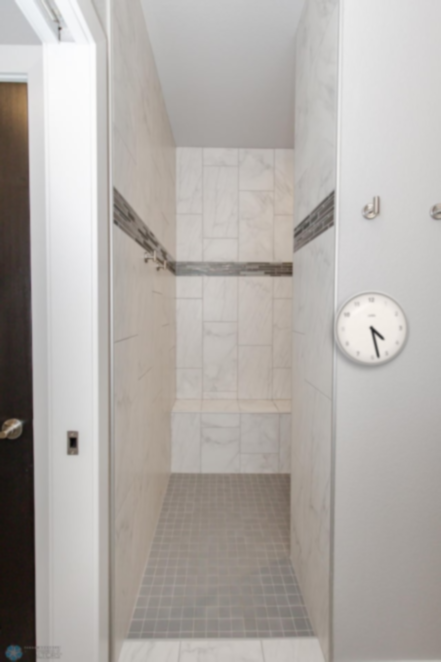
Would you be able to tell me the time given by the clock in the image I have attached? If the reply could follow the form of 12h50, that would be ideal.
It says 4h28
